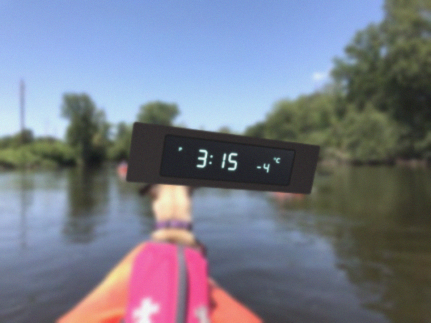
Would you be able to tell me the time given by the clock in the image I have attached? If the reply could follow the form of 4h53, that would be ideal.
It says 3h15
